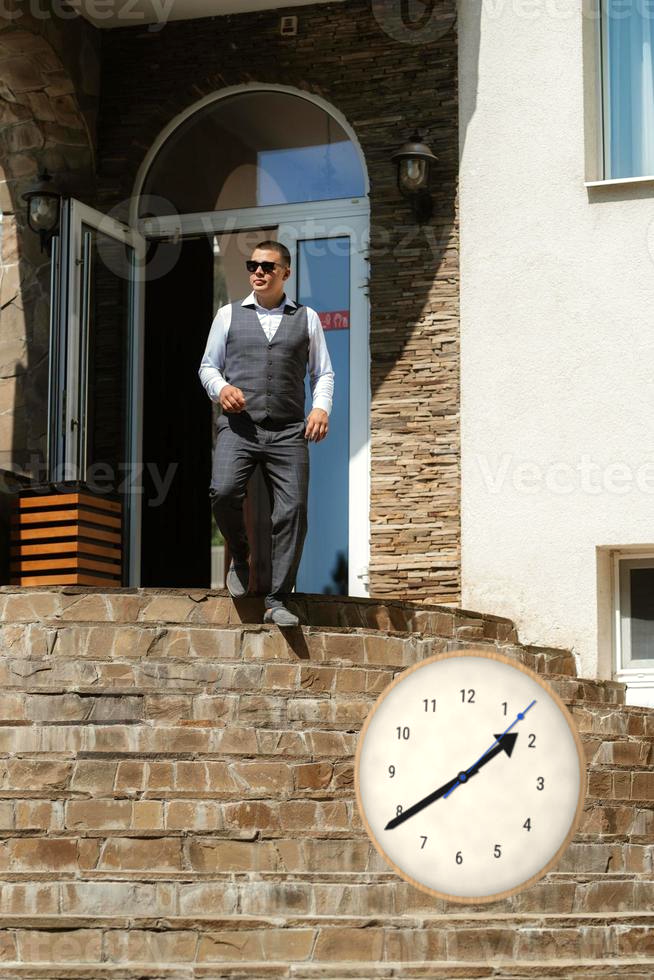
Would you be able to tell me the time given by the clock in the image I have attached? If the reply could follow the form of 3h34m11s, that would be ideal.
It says 1h39m07s
